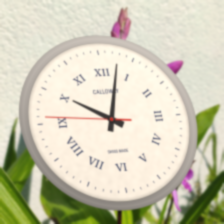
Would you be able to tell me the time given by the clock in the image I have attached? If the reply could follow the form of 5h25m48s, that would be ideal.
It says 10h02m46s
